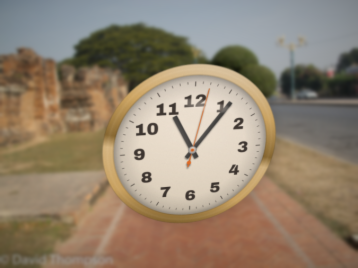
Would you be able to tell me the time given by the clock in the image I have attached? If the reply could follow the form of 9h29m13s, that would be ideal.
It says 11h06m02s
